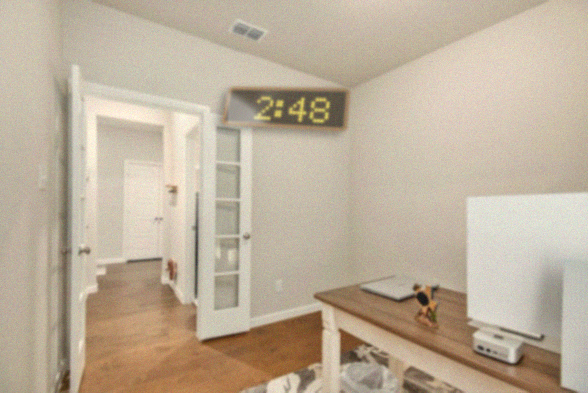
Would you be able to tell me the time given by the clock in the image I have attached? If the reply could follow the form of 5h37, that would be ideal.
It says 2h48
